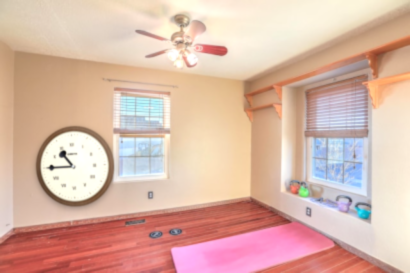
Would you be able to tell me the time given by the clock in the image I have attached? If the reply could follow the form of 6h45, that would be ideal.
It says 10h45
